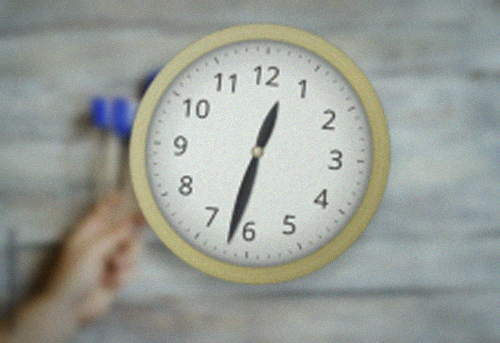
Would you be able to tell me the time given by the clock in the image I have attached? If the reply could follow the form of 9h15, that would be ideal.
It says 12h32
